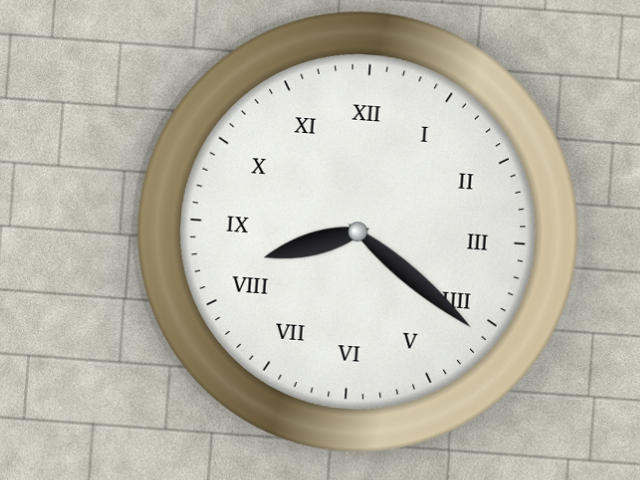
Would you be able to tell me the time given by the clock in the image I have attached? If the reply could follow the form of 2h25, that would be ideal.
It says 8h21
